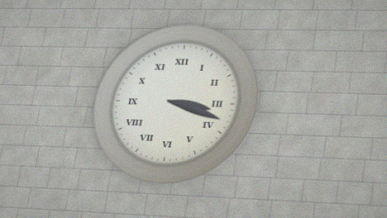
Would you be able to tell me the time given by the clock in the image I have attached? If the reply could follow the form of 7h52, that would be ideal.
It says 3h18
